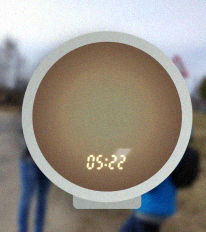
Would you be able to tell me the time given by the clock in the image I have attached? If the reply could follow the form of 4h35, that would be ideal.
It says 5h22
